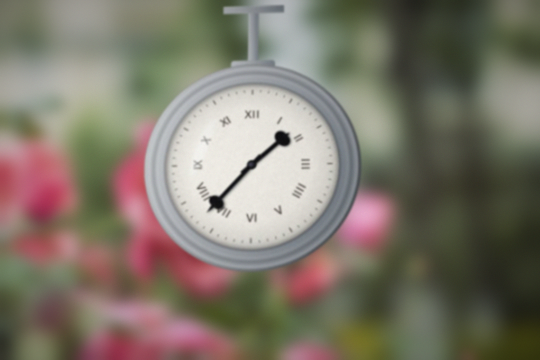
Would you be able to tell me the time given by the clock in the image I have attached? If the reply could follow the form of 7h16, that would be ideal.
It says 1h37
